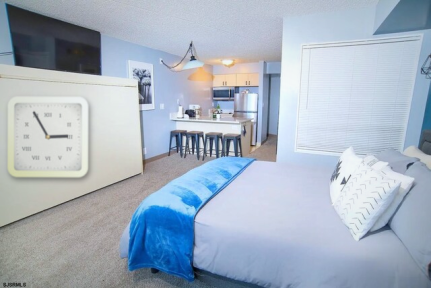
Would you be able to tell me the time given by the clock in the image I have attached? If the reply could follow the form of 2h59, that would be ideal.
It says 2h55
